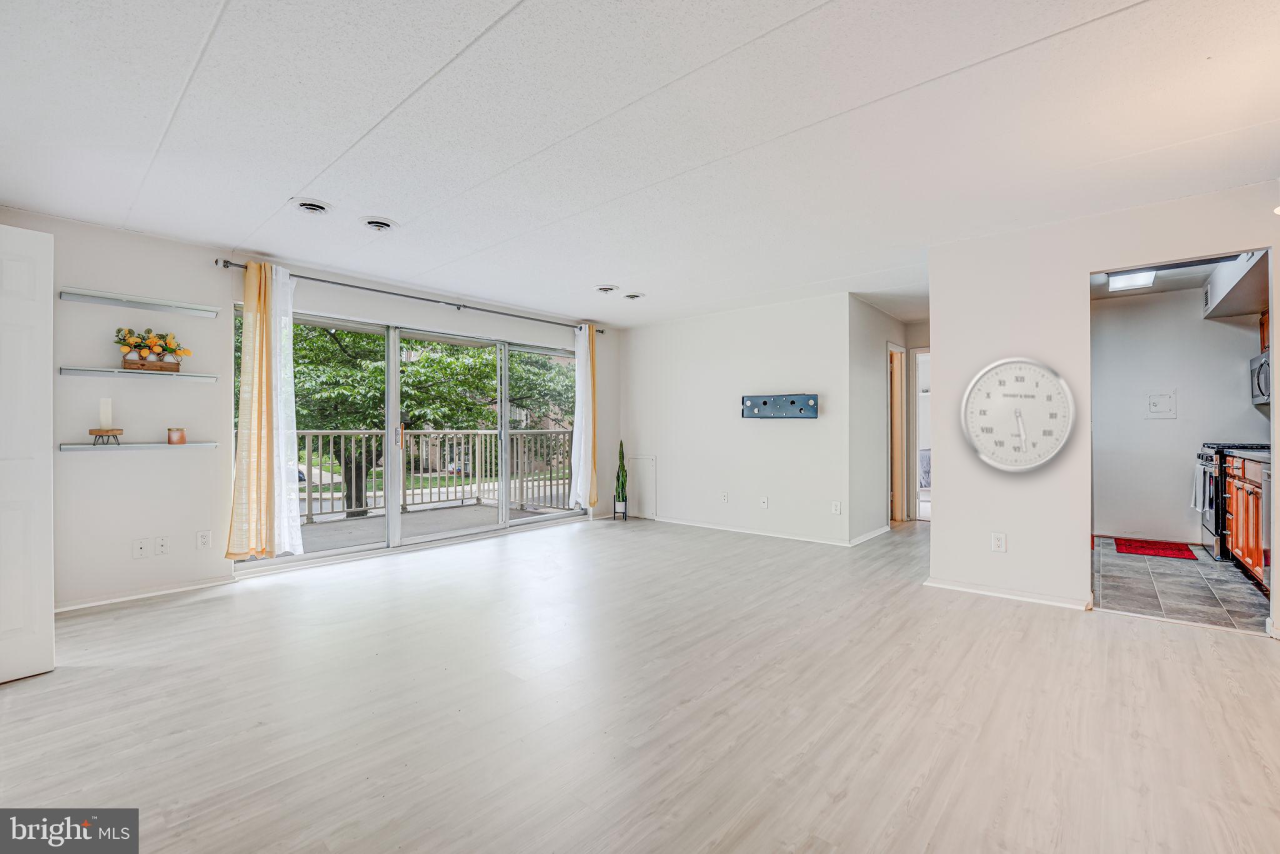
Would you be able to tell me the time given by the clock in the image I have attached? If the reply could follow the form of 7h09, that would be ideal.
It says 5h28
